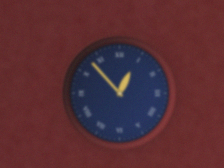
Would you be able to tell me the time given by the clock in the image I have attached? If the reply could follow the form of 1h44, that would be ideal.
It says 12h53
